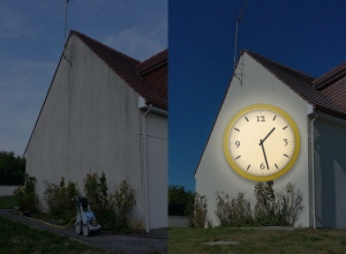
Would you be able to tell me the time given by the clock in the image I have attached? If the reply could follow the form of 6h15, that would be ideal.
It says 1h28
